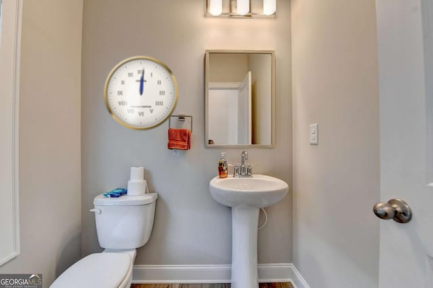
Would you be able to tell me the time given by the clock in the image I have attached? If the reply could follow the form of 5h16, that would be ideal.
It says 12h01
